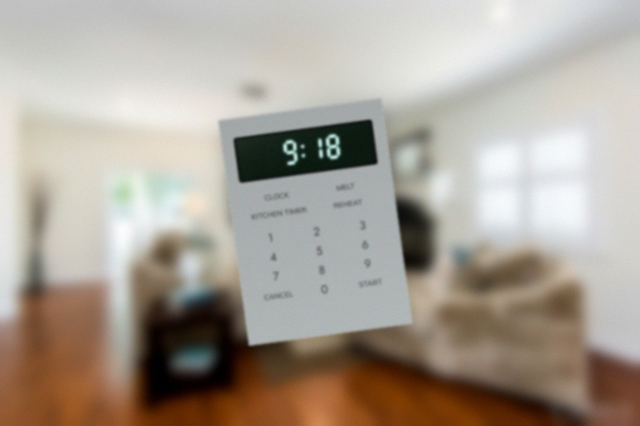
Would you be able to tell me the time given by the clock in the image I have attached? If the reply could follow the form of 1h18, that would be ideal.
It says 9h18
